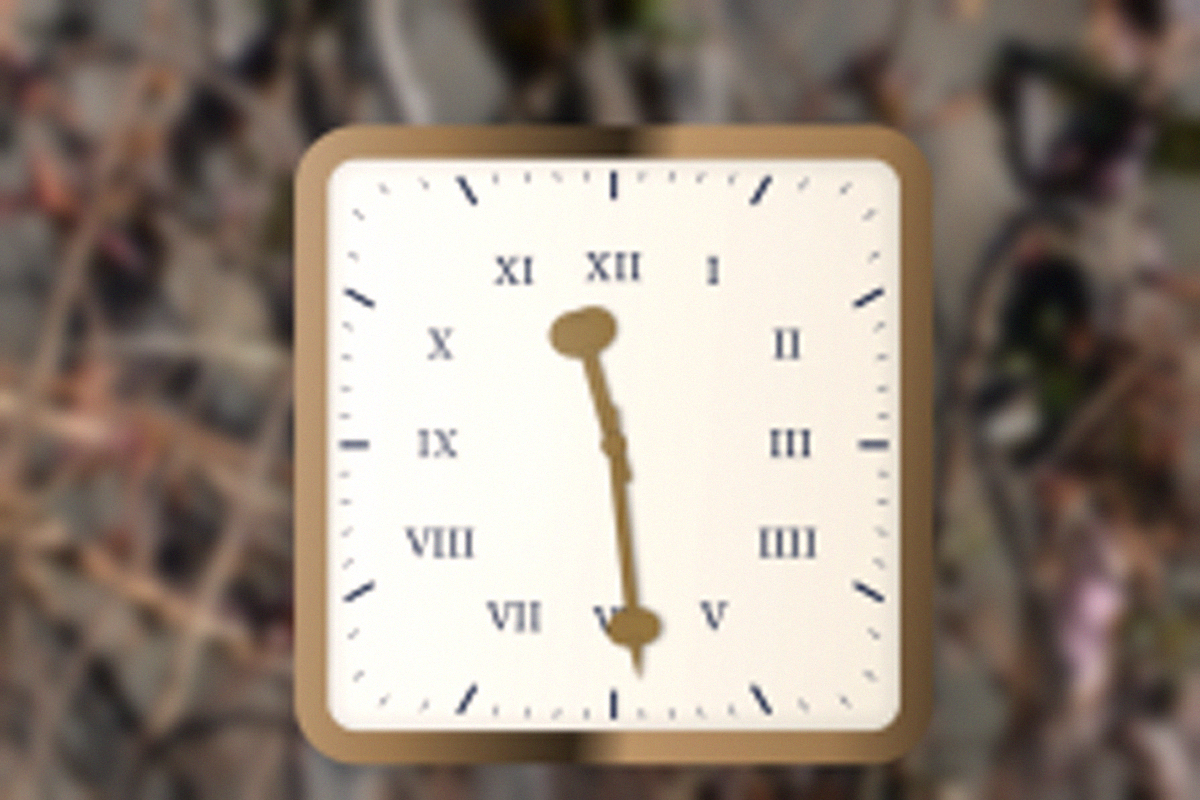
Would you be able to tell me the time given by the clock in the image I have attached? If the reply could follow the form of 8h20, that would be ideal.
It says 11h29
